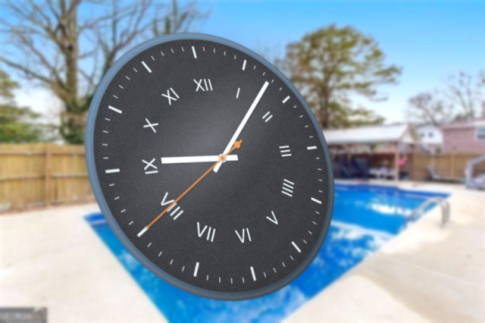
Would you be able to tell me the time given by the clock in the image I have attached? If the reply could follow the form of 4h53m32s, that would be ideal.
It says 9h07m40s
